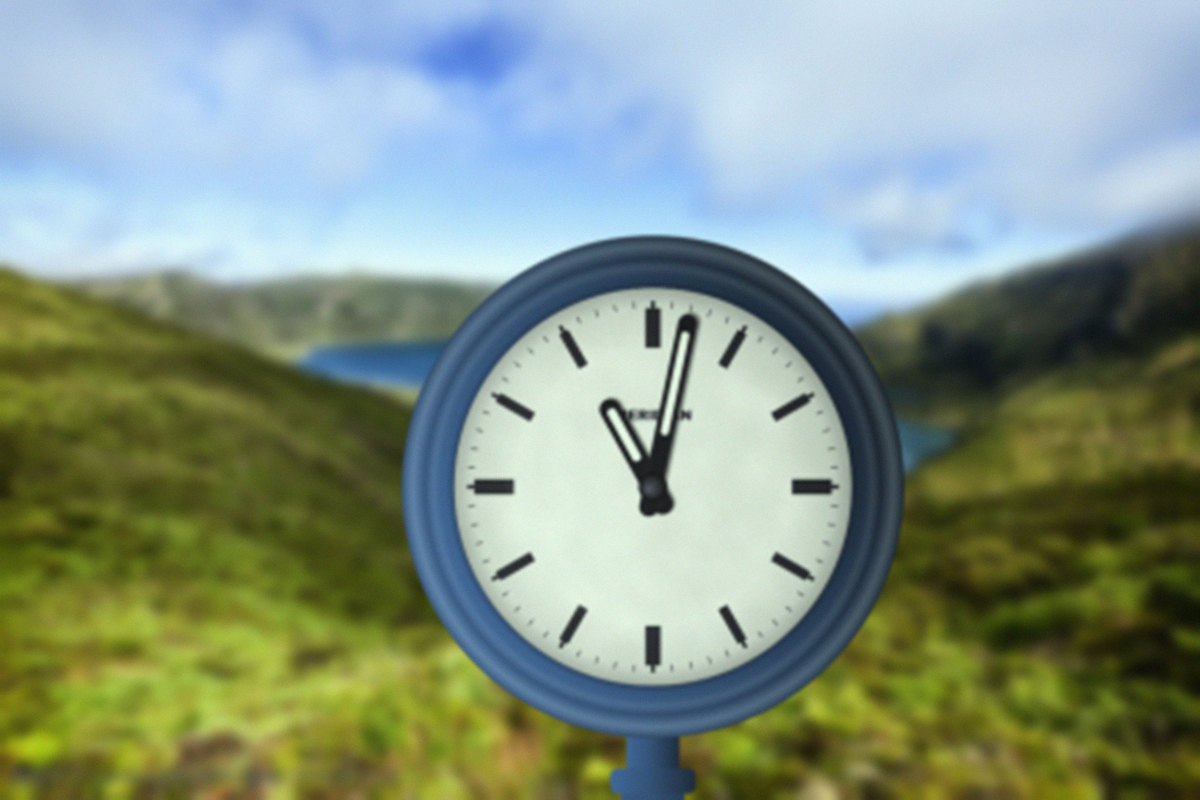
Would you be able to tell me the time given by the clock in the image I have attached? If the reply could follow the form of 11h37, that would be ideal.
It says 11h02
